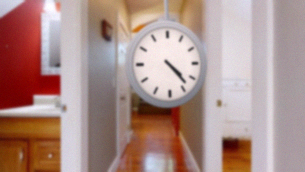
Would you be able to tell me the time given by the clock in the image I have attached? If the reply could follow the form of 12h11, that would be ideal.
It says 4h23
